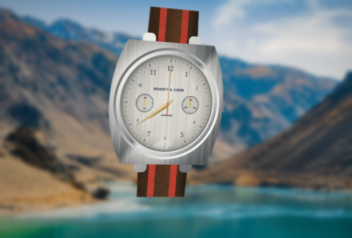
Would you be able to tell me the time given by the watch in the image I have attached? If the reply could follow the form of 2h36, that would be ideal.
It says 7h39
